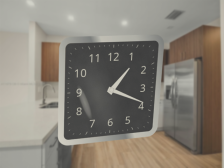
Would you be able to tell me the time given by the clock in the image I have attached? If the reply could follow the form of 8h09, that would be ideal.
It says 1h19
